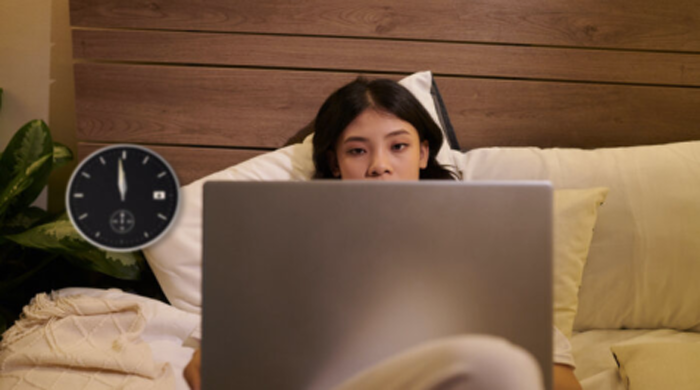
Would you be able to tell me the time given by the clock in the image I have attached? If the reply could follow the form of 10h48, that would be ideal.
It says 11h59
